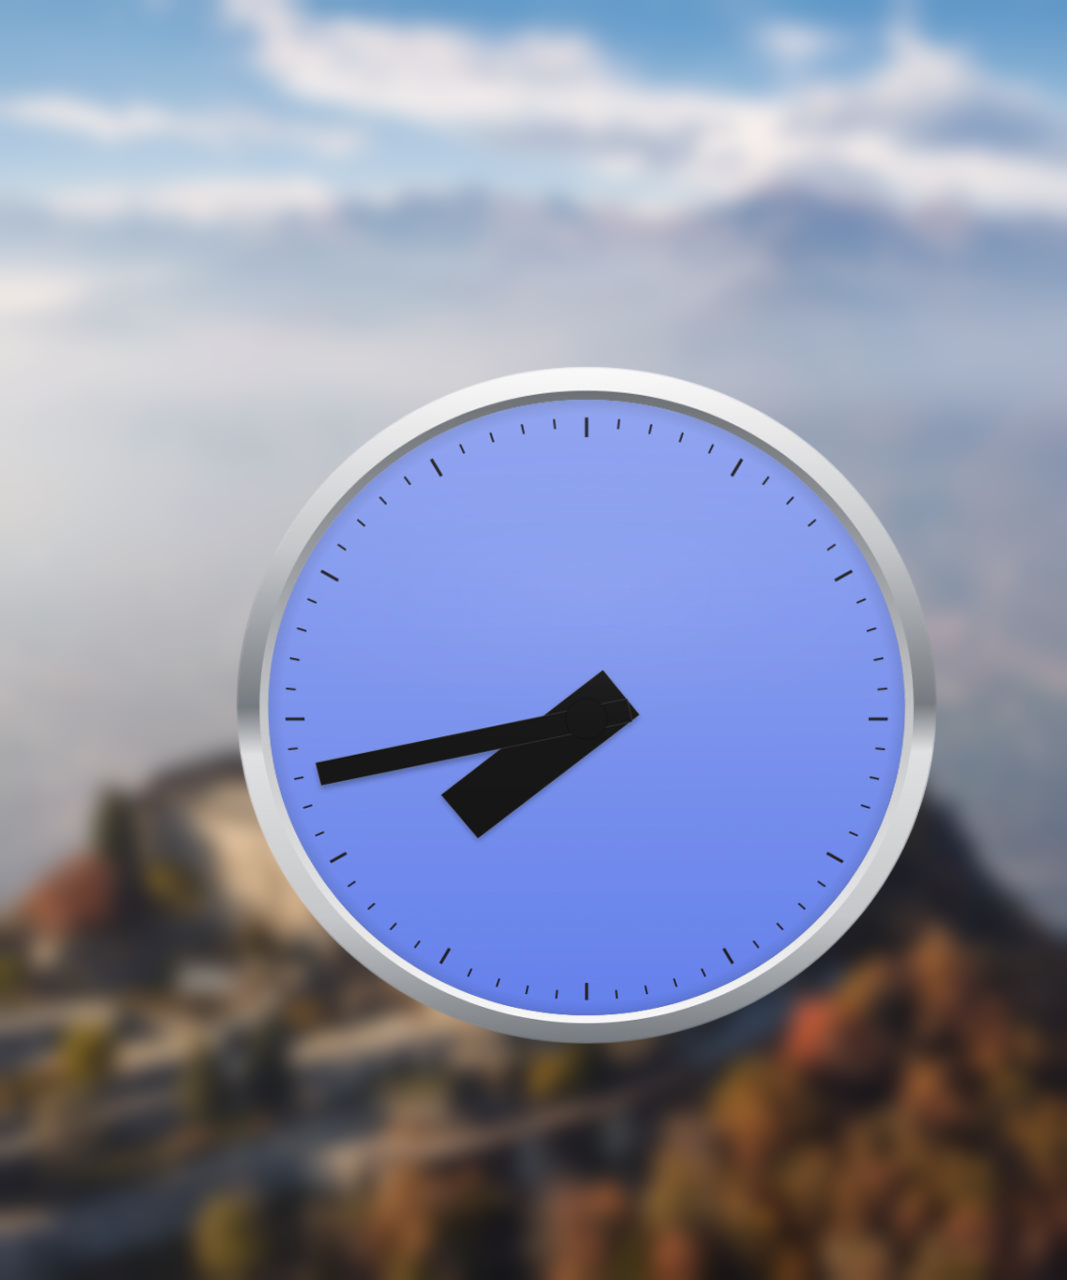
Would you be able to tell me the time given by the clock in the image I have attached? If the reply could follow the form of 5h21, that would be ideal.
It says 7h43
